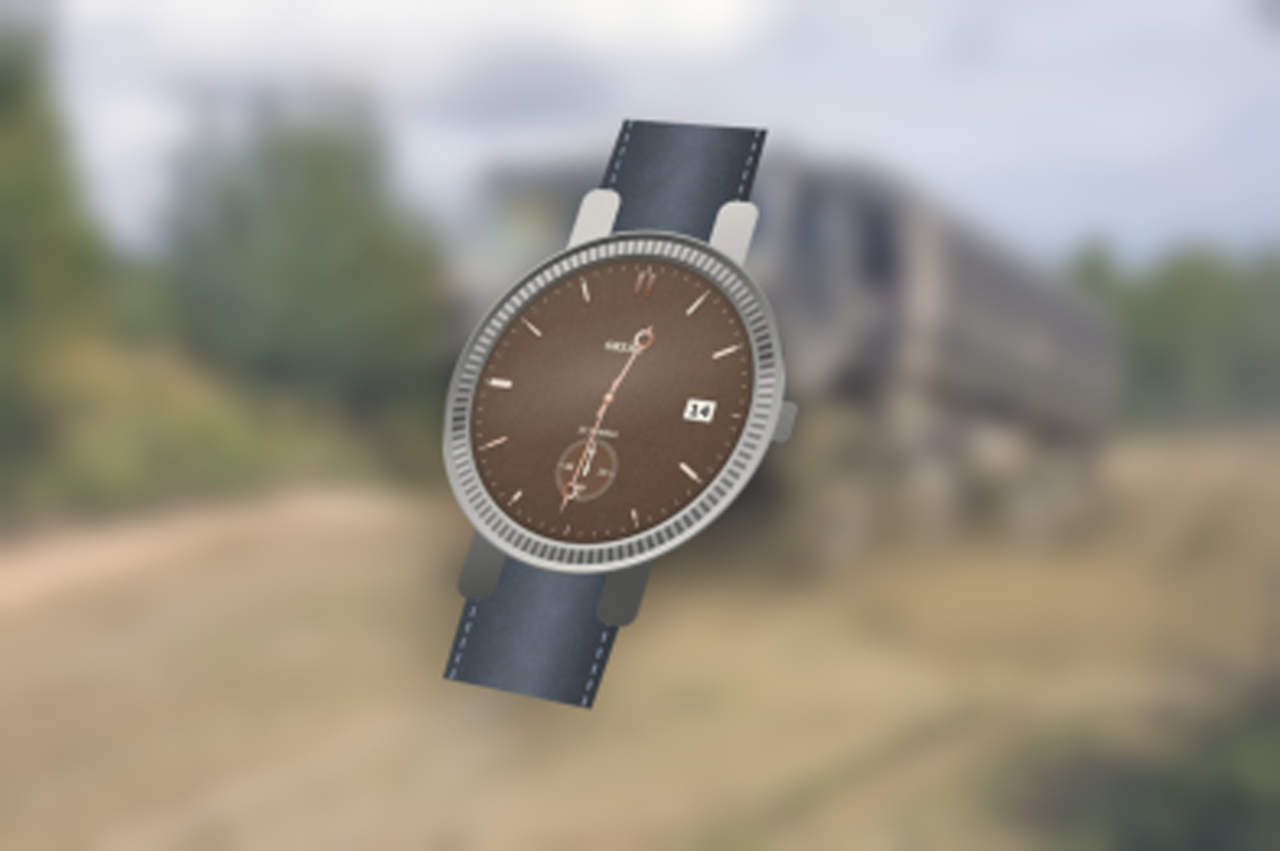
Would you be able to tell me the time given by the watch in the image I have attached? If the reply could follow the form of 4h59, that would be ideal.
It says 12h31
